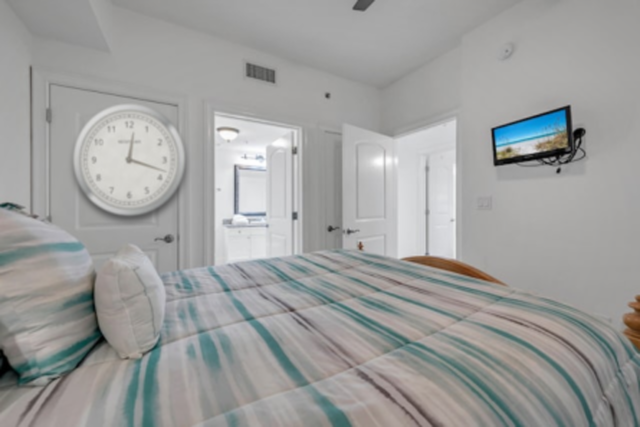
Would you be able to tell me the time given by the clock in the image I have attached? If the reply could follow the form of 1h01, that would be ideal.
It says 12h18
